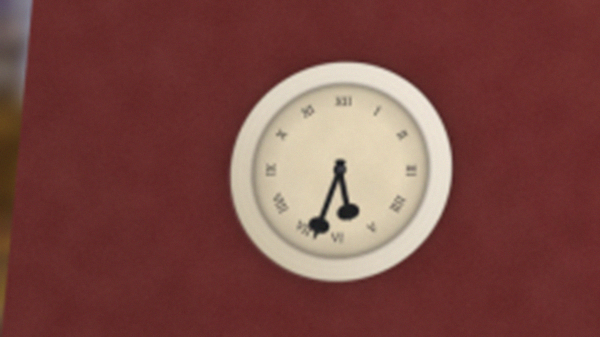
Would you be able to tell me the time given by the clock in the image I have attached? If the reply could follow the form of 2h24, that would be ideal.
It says 5h33
